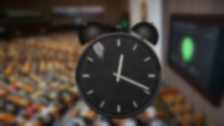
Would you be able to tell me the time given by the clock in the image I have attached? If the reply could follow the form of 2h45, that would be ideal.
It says 12h19
